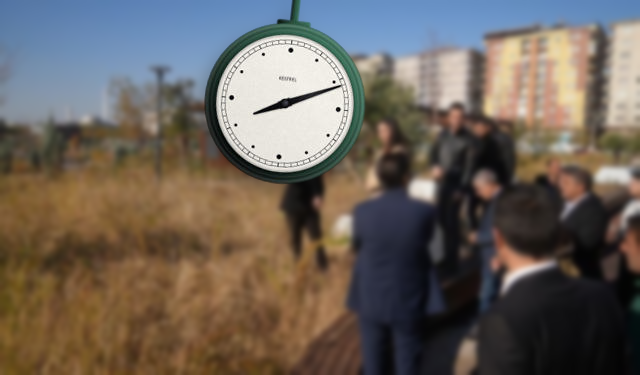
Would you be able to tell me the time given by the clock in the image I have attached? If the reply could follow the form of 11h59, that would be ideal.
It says 8h11
